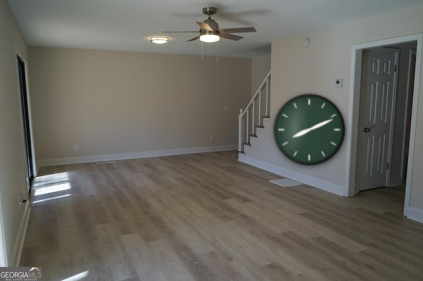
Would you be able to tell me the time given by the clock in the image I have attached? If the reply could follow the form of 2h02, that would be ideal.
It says 8h11
